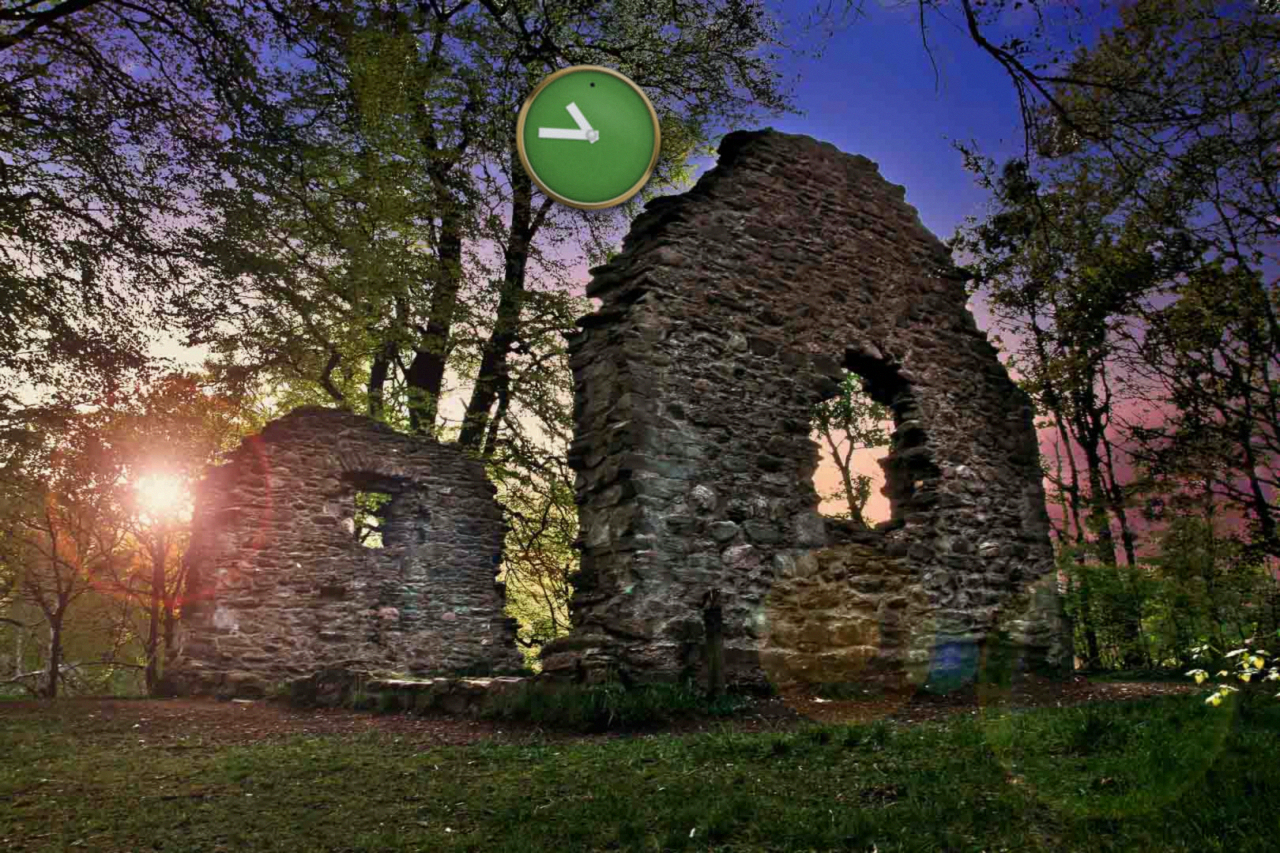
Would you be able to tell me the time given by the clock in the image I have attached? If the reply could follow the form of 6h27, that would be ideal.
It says 10h45
